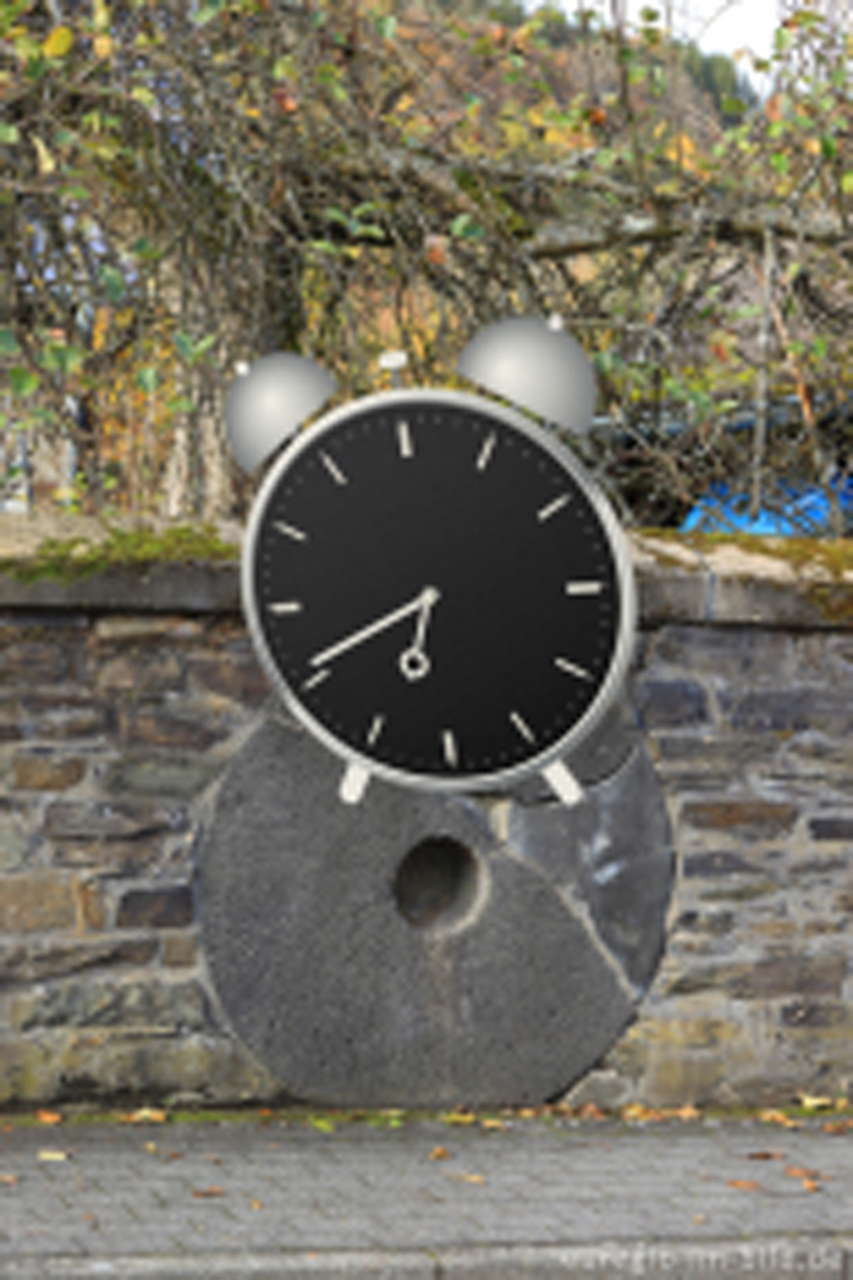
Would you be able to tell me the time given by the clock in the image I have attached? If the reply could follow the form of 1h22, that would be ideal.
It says 6h41
